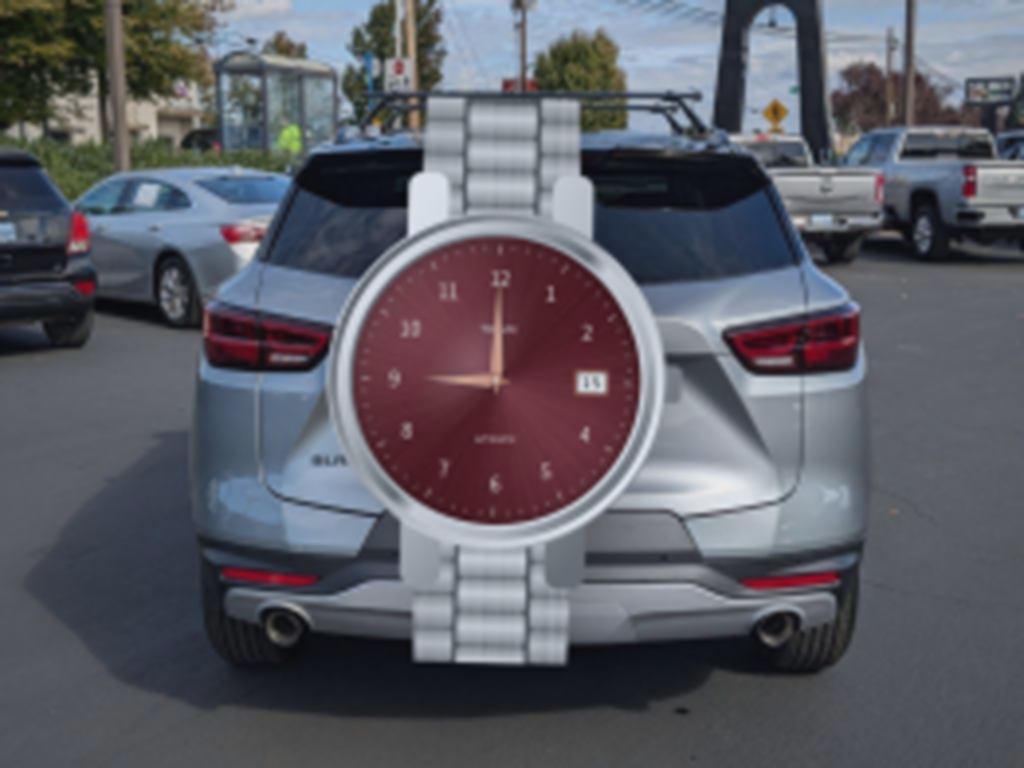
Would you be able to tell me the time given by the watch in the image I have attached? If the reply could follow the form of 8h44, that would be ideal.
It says 9h00
